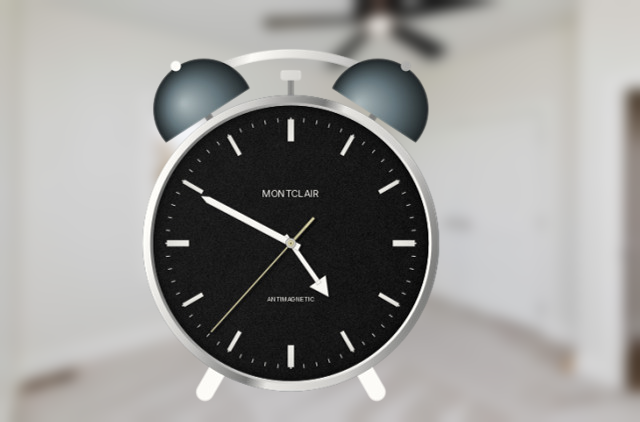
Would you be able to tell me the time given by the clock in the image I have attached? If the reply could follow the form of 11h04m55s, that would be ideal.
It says 4h49m37s
